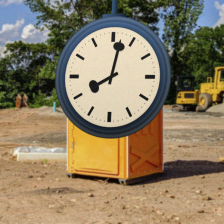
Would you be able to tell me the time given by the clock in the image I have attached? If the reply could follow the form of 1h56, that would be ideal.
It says 8h02
